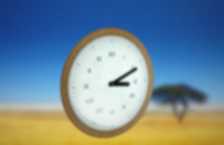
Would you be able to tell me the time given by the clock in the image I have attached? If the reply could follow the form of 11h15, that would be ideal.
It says 3h11
